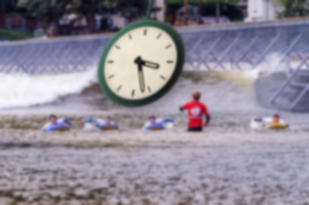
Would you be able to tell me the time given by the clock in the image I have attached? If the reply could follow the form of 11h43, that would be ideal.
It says 3h27
